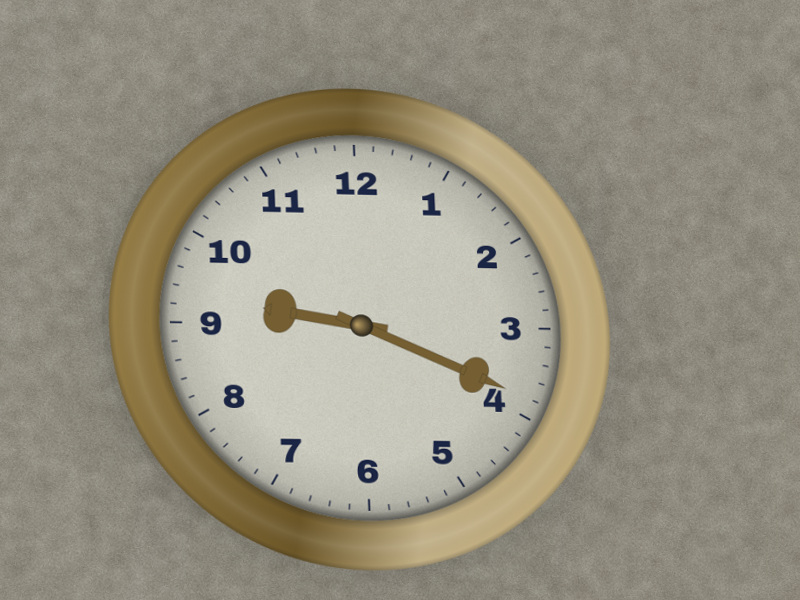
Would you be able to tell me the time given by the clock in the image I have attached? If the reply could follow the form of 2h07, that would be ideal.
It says 9h19
